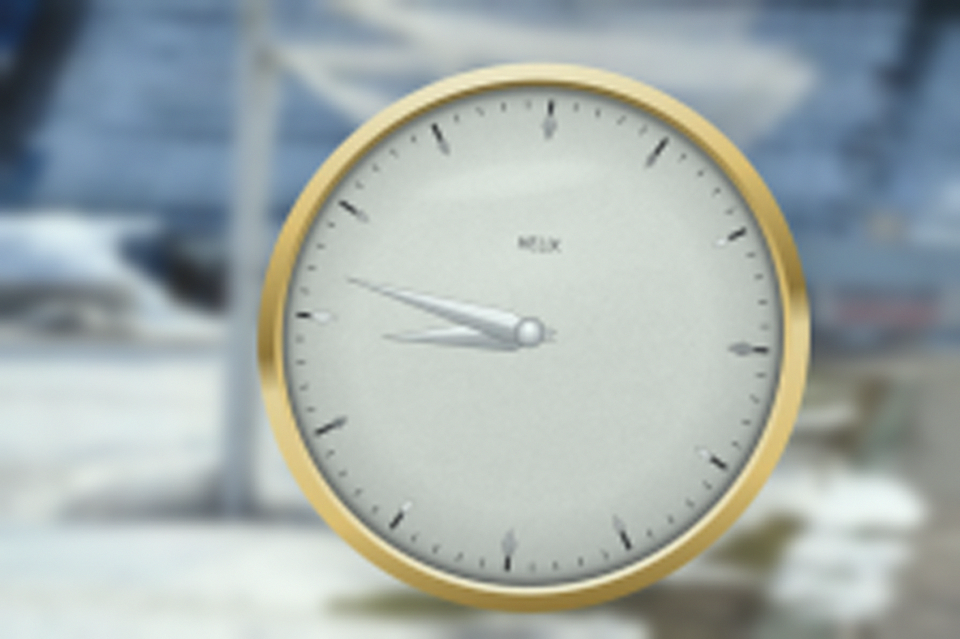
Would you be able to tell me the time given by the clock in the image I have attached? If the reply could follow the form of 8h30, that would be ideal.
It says 8h47
